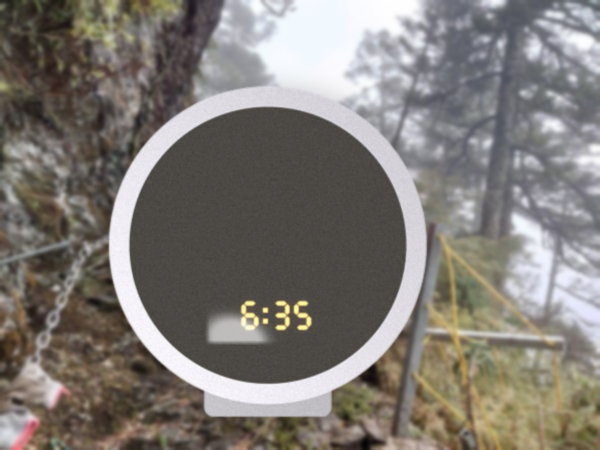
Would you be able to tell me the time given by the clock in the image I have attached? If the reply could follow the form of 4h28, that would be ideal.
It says 6h35
